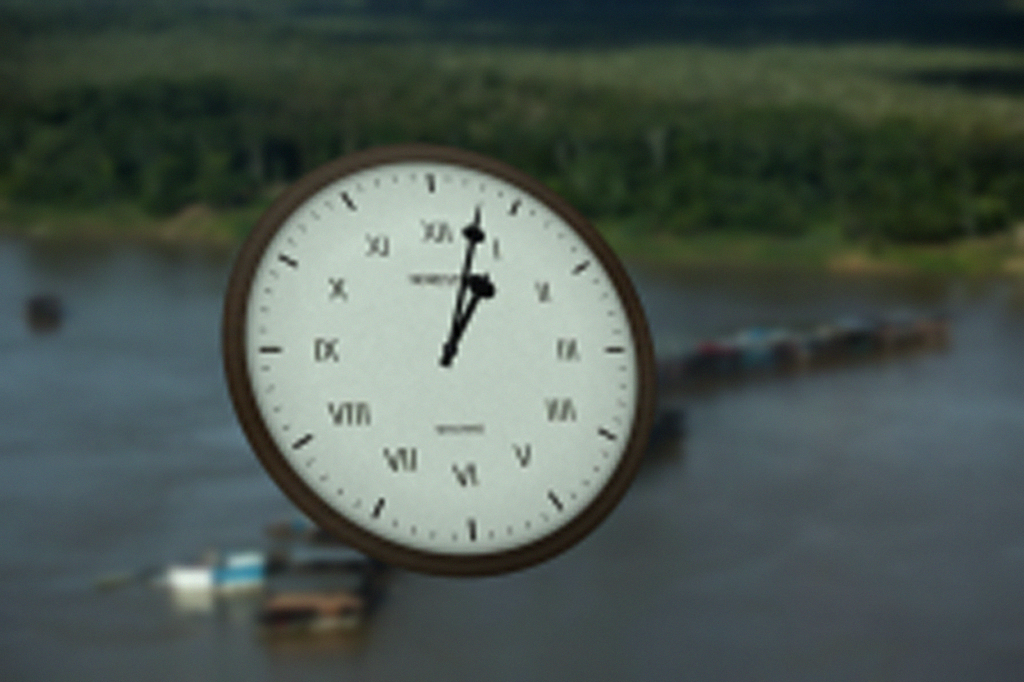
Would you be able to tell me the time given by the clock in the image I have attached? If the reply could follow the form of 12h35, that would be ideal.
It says 1h03
